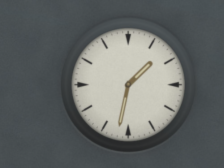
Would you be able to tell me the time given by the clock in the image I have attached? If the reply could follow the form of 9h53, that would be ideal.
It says 1h32
